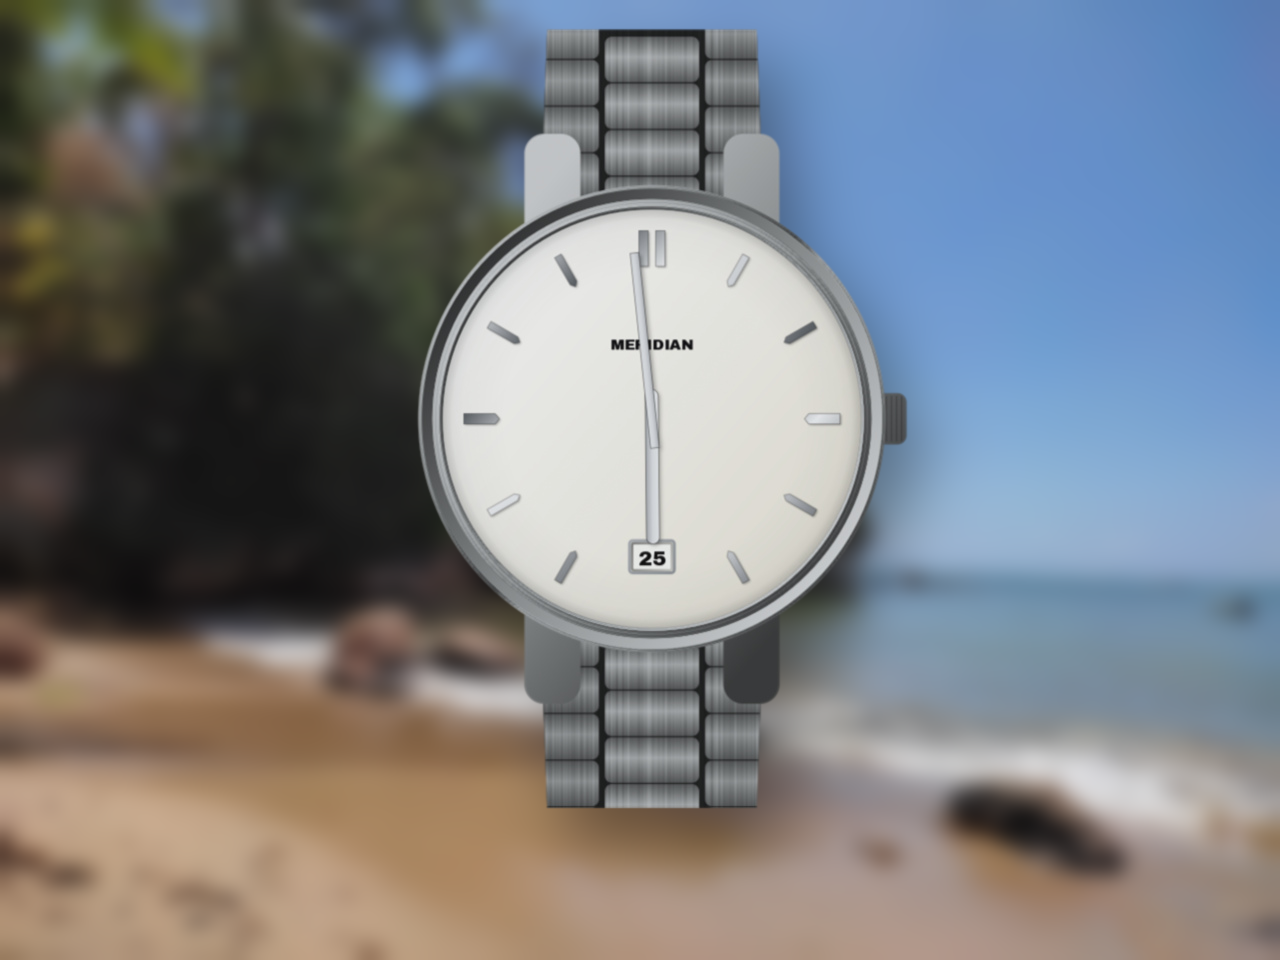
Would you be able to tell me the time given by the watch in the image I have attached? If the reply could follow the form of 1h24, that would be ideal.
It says 5h59
